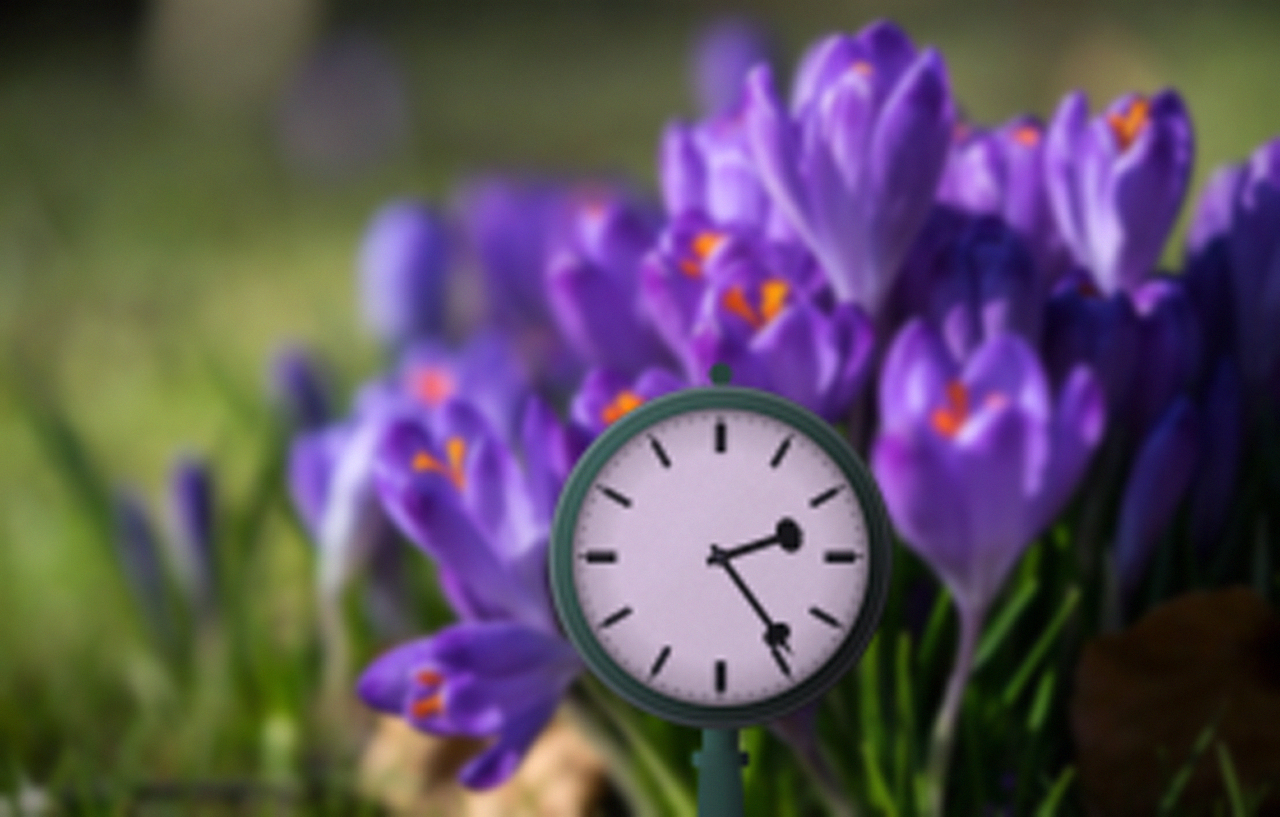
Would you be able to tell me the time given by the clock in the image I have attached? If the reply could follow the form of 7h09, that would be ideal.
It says 2h24
